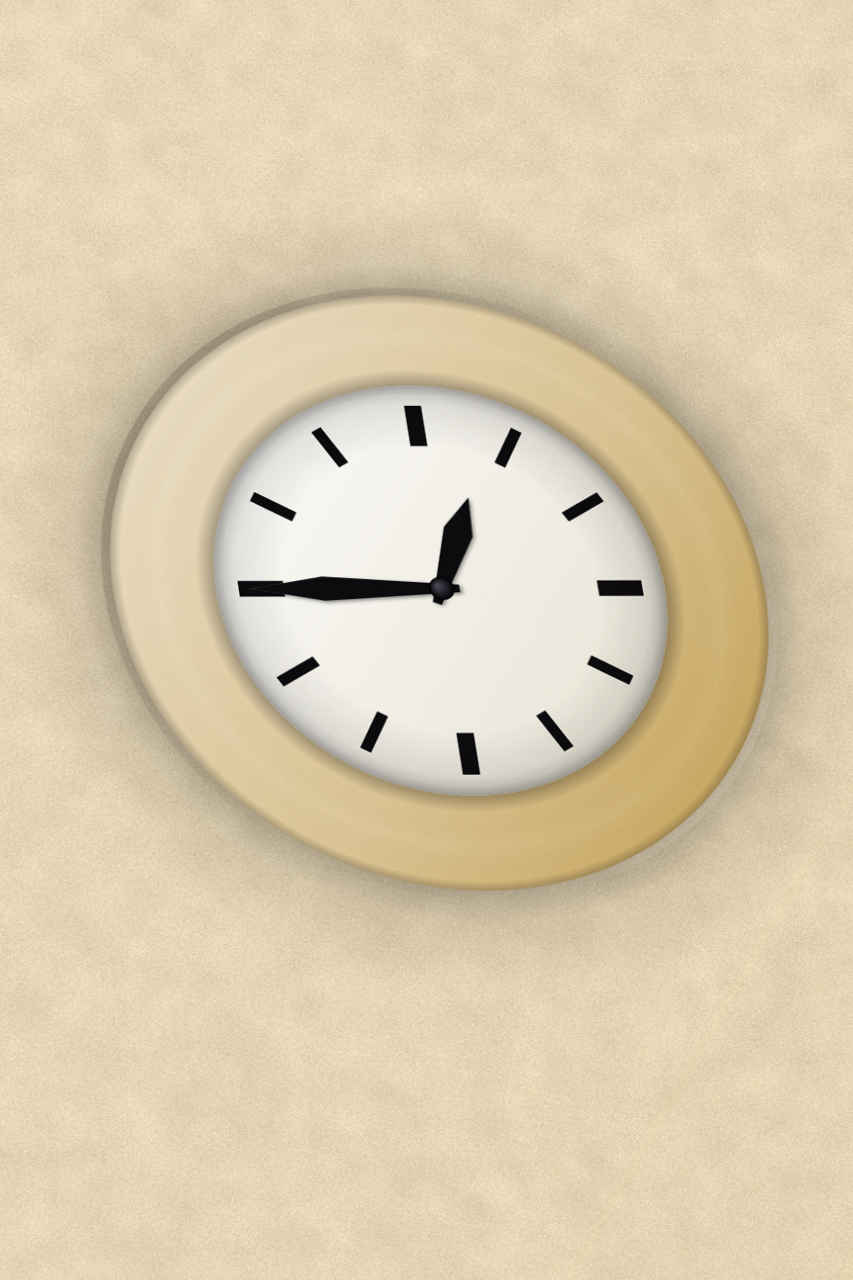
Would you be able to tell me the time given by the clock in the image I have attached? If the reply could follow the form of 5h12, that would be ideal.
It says 12h45
